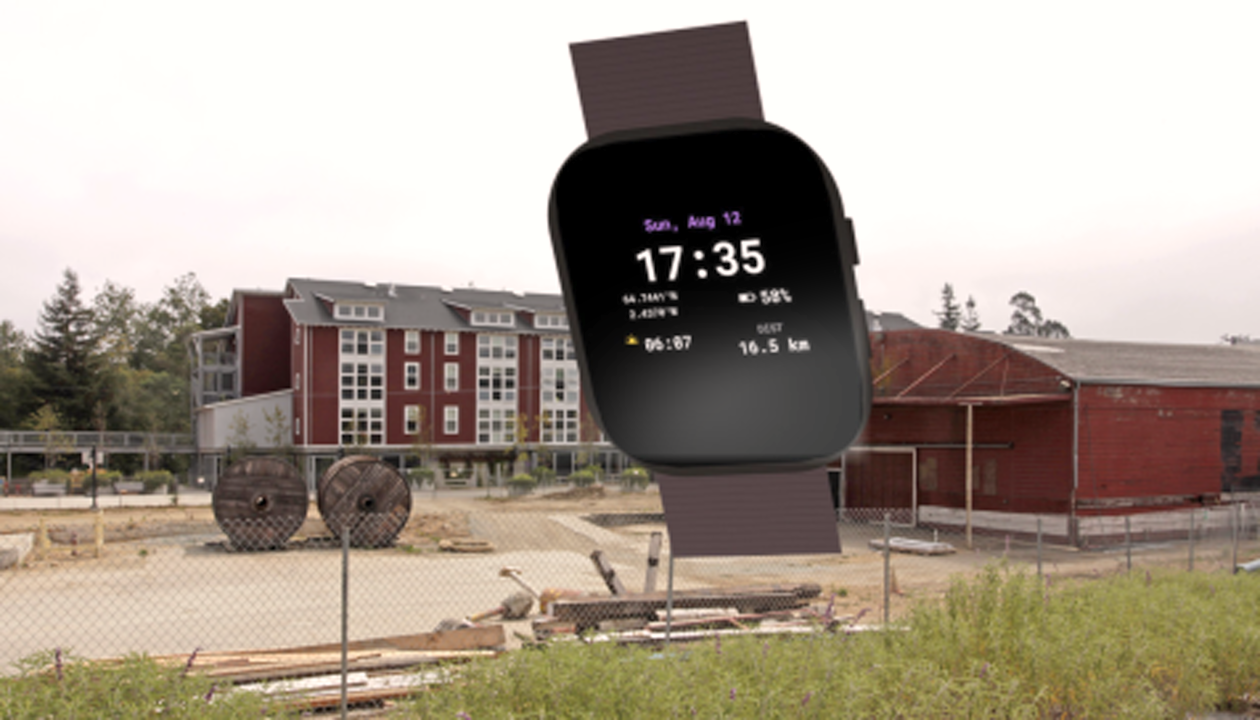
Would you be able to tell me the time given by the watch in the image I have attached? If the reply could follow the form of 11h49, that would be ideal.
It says 17h35
